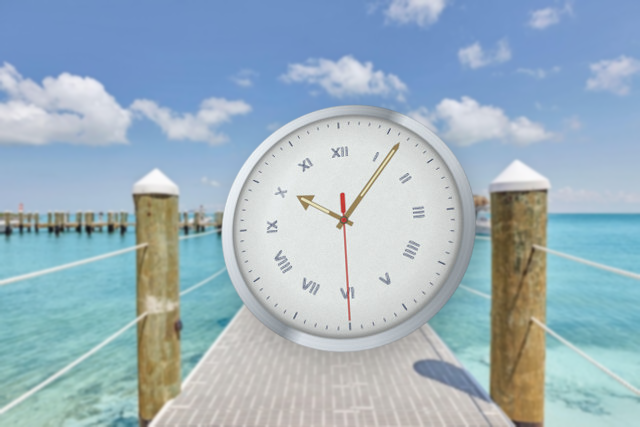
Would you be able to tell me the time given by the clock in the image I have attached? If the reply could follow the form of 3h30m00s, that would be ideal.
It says 10h06m30s
